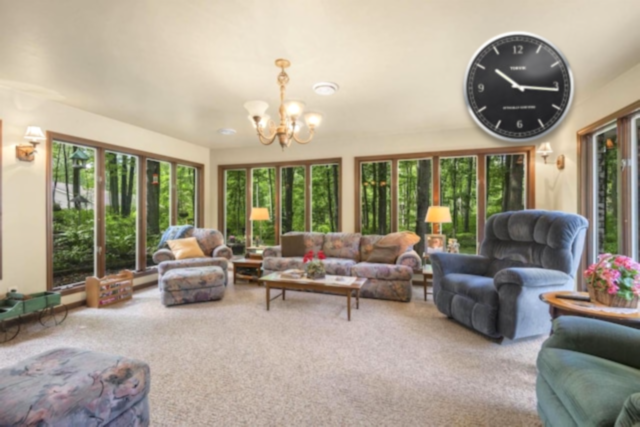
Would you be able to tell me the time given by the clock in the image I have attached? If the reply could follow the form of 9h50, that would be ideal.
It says 10h16
